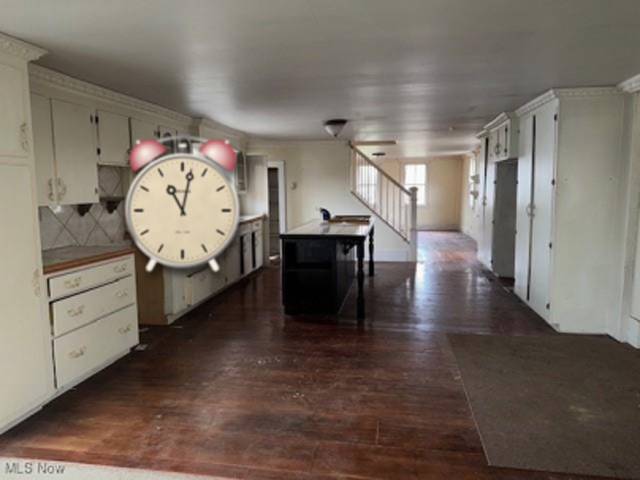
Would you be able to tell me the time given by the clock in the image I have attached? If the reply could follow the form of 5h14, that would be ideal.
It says 11h02
